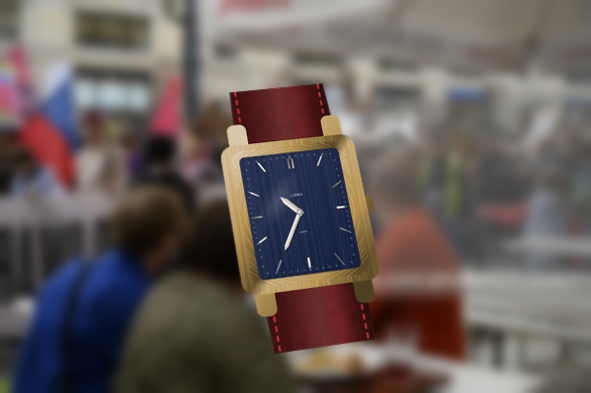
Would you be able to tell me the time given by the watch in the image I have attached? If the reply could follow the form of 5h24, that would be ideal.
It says 10h35
